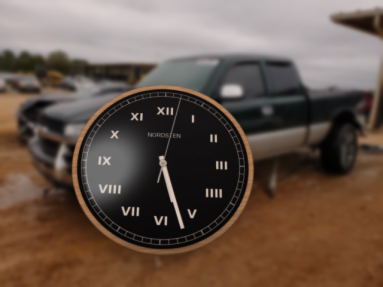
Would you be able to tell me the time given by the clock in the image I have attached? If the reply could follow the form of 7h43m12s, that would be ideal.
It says 5h27m02s
